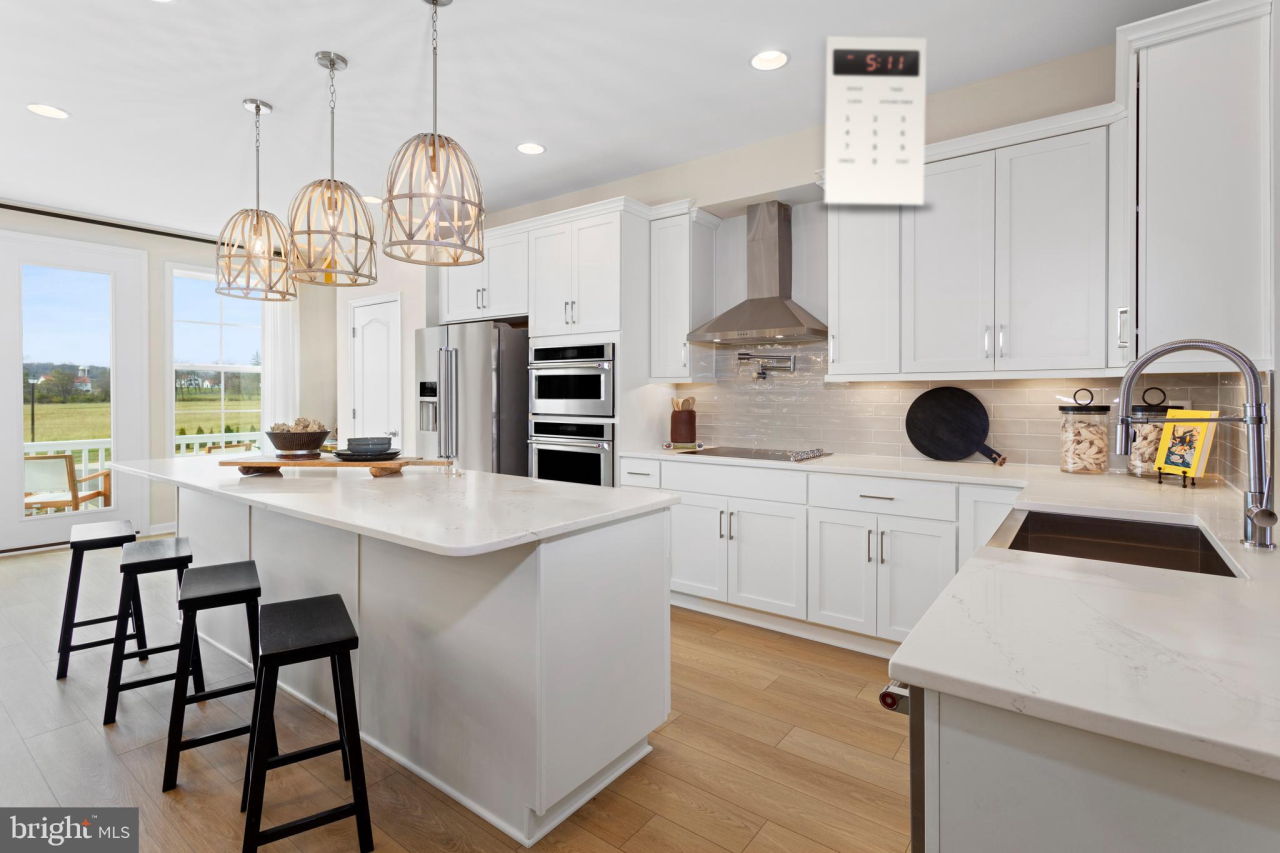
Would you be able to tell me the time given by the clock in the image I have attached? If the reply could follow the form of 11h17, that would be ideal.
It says 5h11
